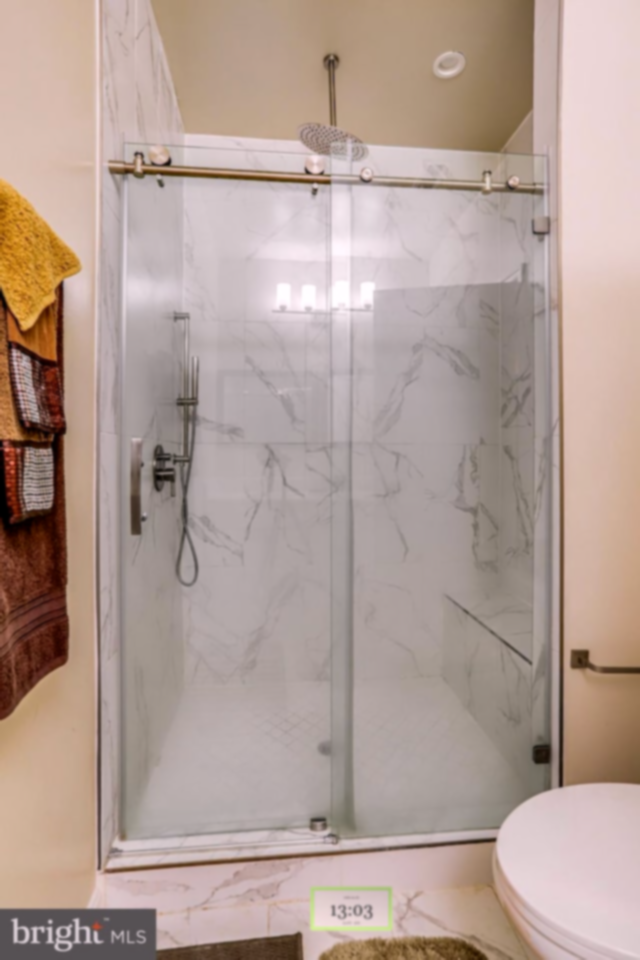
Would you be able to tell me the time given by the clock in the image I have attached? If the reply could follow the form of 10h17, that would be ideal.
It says 13h03
